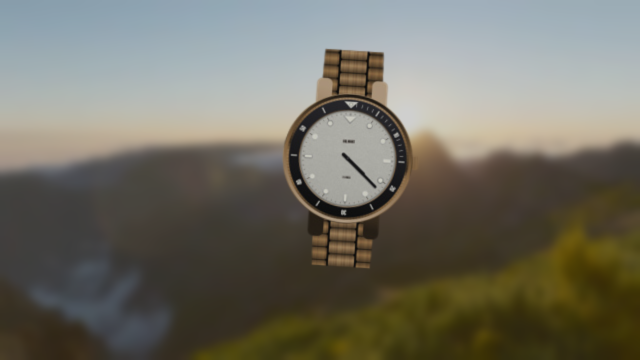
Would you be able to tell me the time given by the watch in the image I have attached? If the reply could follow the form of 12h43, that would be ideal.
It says 4h22
